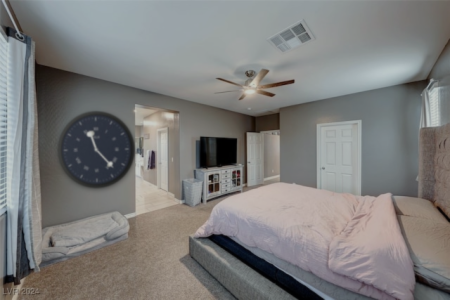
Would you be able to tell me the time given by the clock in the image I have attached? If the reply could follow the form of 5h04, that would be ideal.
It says 11h23
